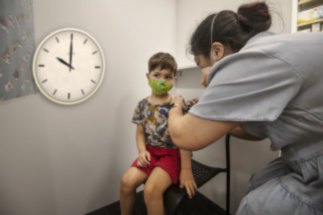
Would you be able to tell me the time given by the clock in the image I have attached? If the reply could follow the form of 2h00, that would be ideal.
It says 10h00
